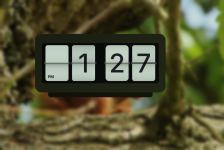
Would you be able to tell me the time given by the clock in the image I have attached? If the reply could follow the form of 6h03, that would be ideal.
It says 1h27
